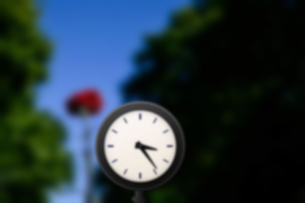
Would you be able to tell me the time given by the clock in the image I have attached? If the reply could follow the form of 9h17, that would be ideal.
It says 3h24
